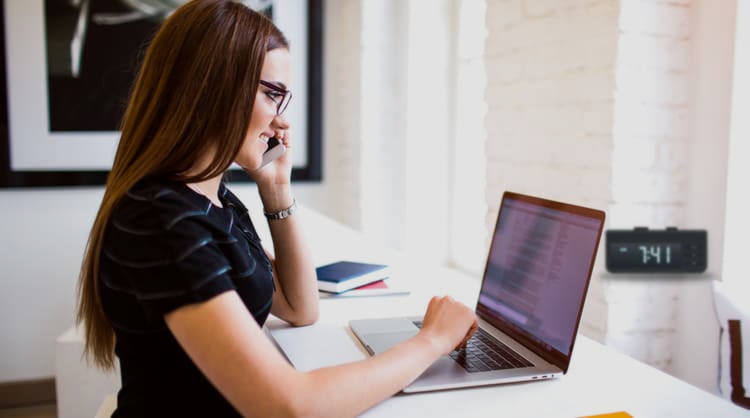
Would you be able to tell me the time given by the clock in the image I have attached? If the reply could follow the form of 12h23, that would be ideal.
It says 7h41
